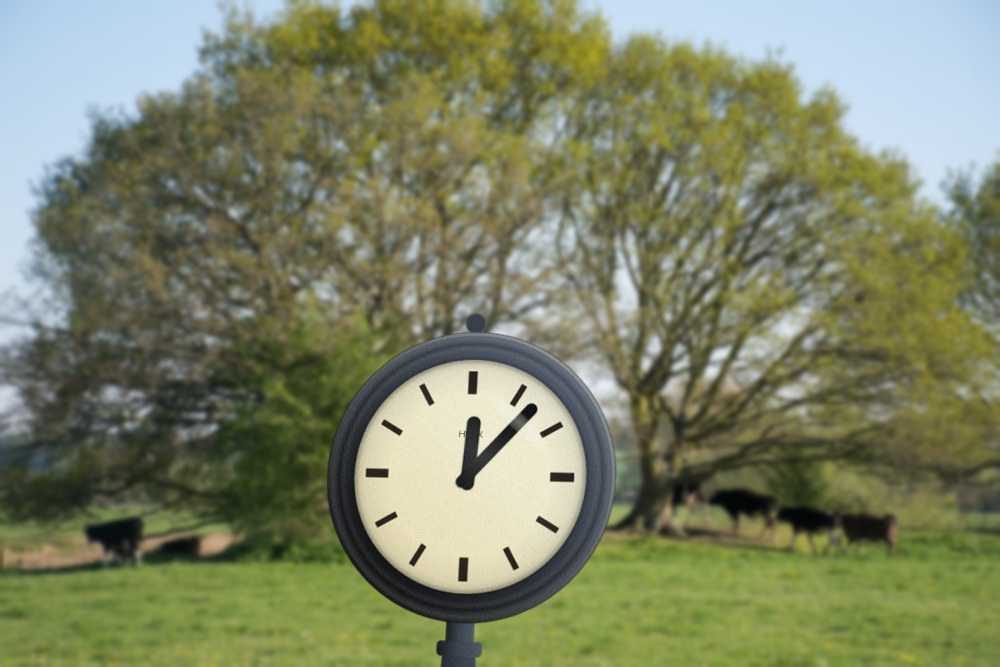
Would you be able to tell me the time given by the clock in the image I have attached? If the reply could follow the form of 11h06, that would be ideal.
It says 12h07
